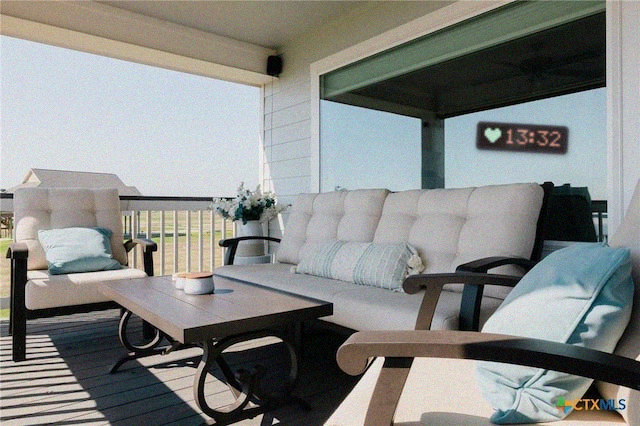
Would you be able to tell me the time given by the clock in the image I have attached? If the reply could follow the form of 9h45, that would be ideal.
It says 13h32
